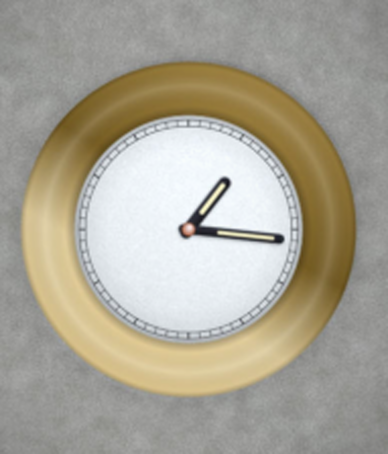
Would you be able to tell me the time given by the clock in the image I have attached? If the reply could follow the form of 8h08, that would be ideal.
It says 1h16
